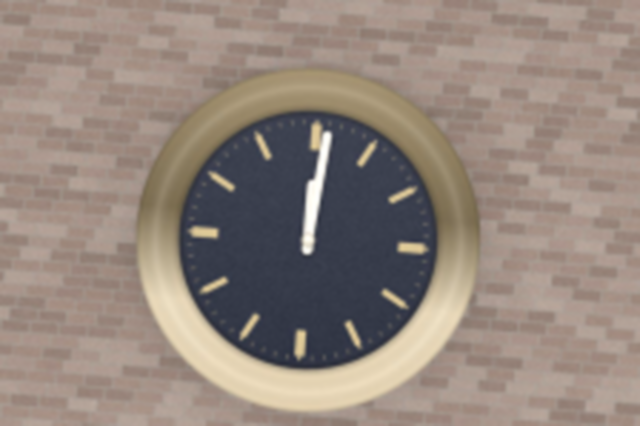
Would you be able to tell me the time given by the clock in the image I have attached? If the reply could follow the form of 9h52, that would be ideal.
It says 12h01
